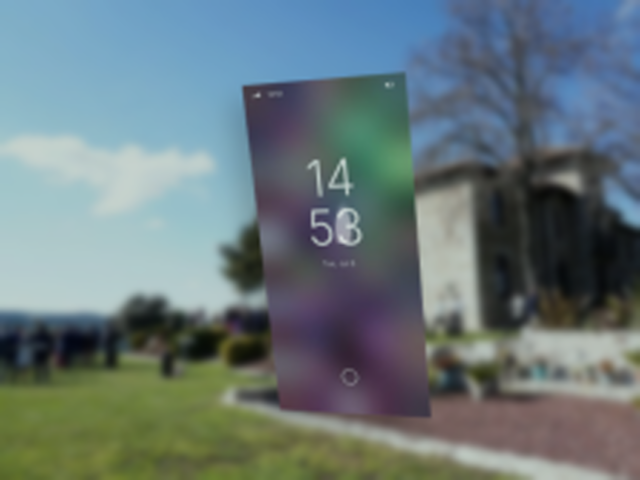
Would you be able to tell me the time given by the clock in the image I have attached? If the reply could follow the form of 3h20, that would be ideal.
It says 14h53
